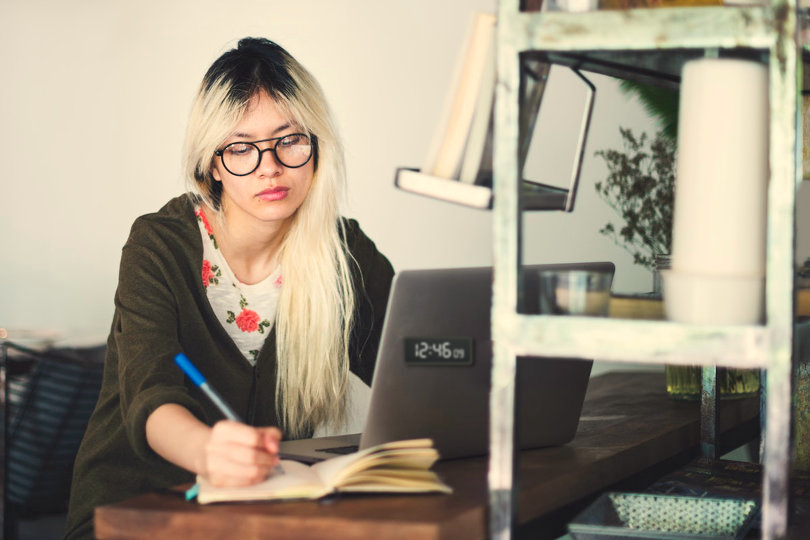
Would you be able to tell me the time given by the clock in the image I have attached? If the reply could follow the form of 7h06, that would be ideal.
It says 12h46
